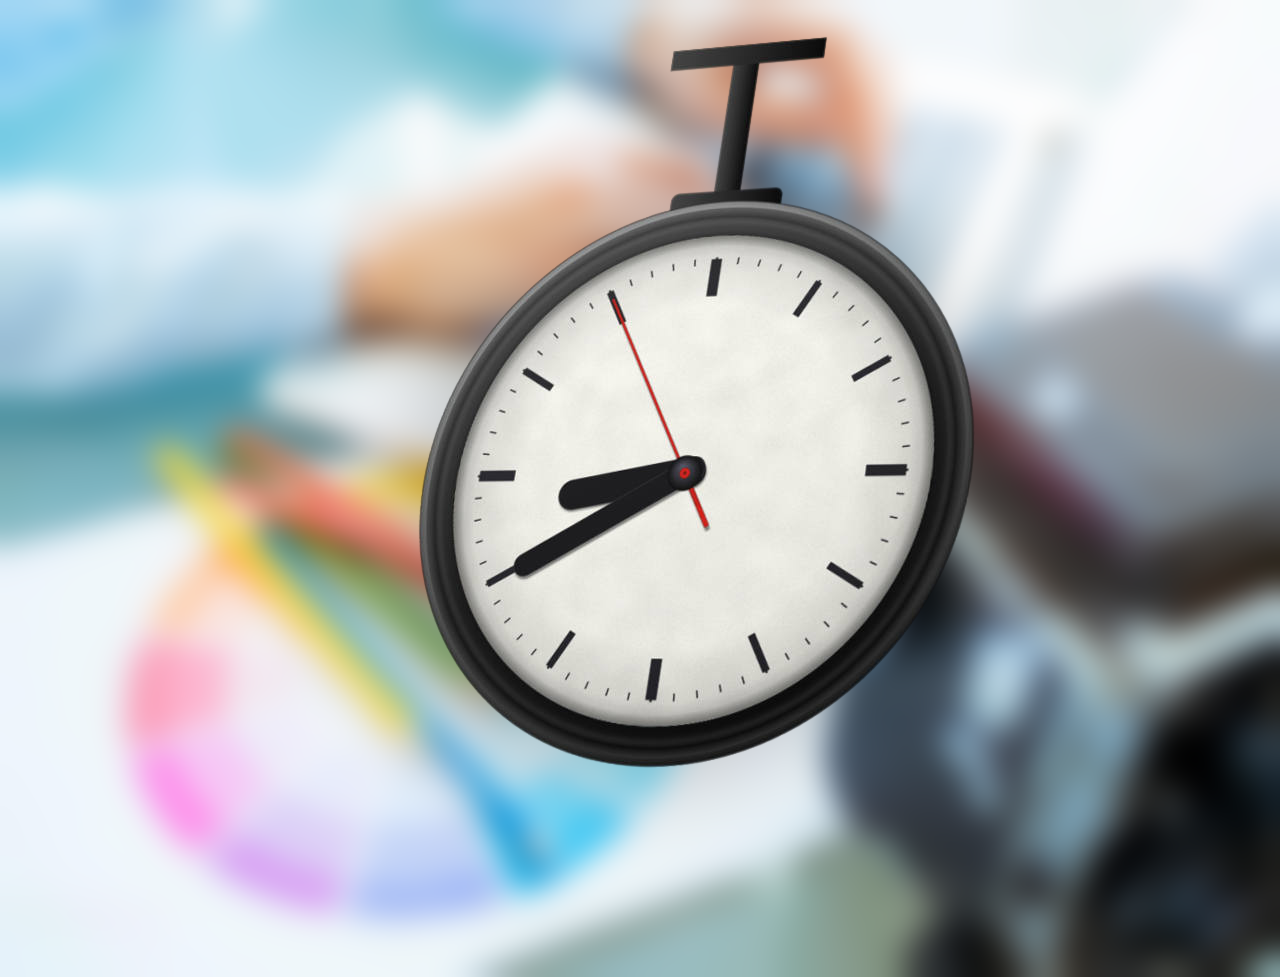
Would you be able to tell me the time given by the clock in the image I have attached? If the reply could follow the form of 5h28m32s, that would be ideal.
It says 8h39m55s
